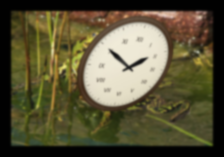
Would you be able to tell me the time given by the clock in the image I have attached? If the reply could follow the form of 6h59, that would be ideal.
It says 1h50
